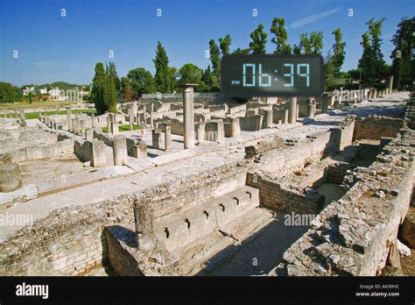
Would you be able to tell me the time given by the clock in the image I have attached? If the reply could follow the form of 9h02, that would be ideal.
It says 6h39
